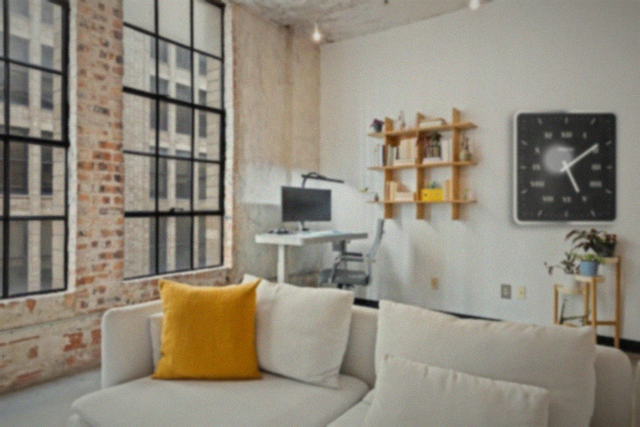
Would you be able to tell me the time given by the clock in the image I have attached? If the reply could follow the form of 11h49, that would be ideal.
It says 5h09
